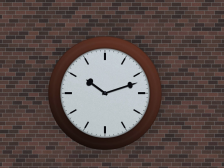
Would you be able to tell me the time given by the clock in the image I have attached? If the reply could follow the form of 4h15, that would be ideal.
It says 10h12
